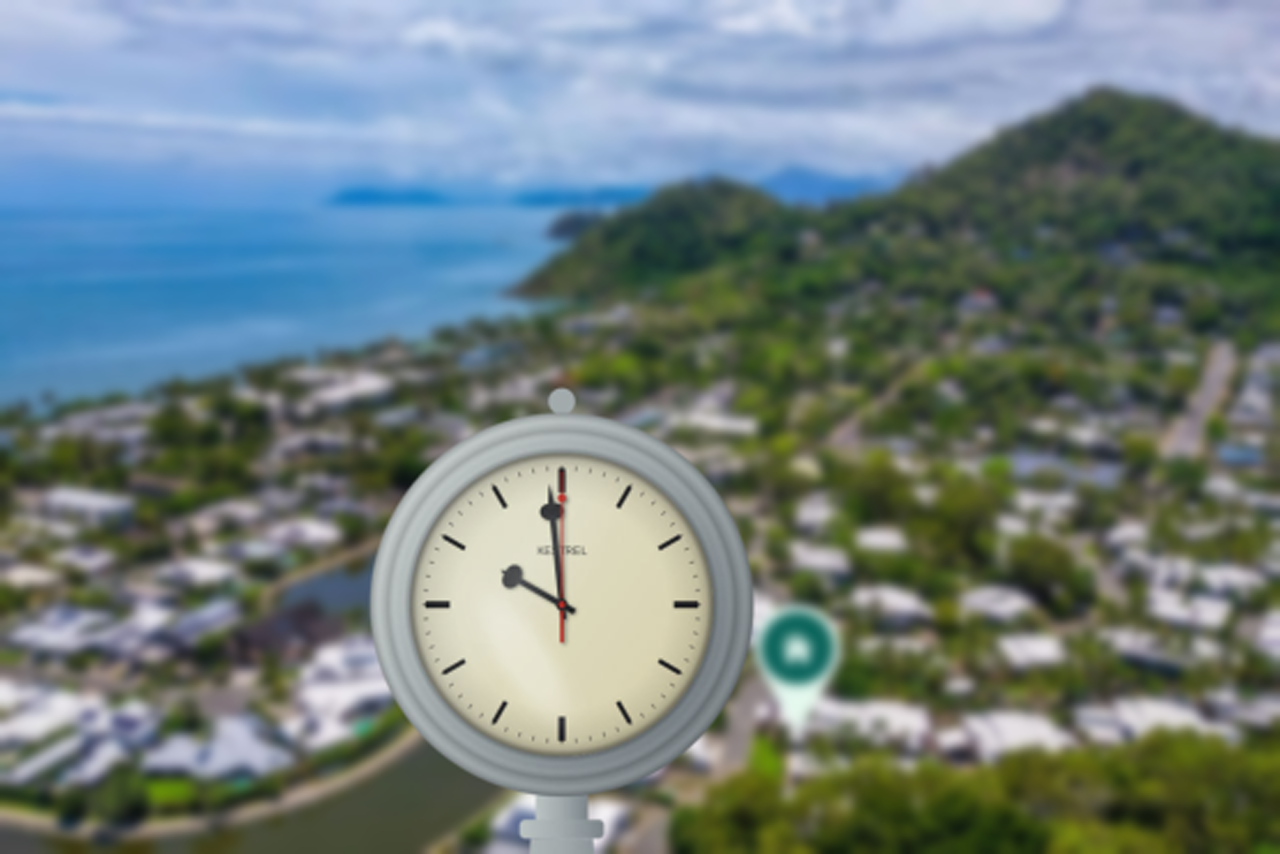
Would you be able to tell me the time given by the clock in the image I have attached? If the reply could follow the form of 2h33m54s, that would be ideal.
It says 9h59m00s
